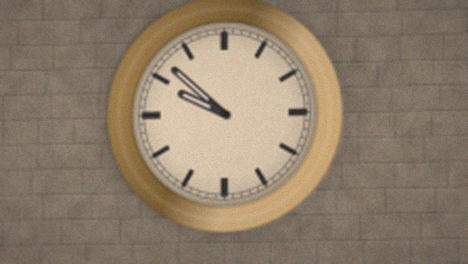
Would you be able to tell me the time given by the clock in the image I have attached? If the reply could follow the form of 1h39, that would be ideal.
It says 9h52
